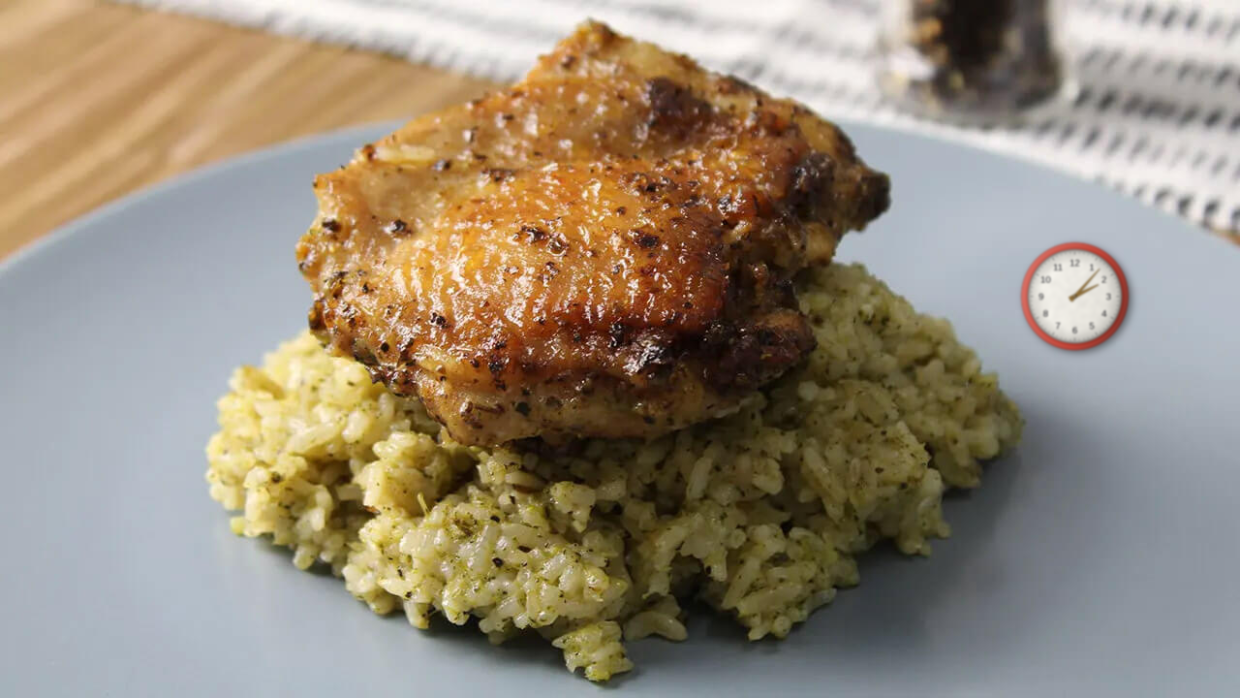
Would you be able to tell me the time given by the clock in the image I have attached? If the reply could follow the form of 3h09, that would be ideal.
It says 2h07
